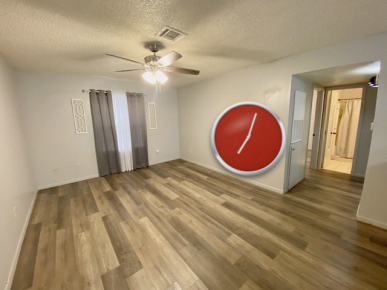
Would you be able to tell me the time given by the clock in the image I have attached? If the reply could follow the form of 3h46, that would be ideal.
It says 7h03
